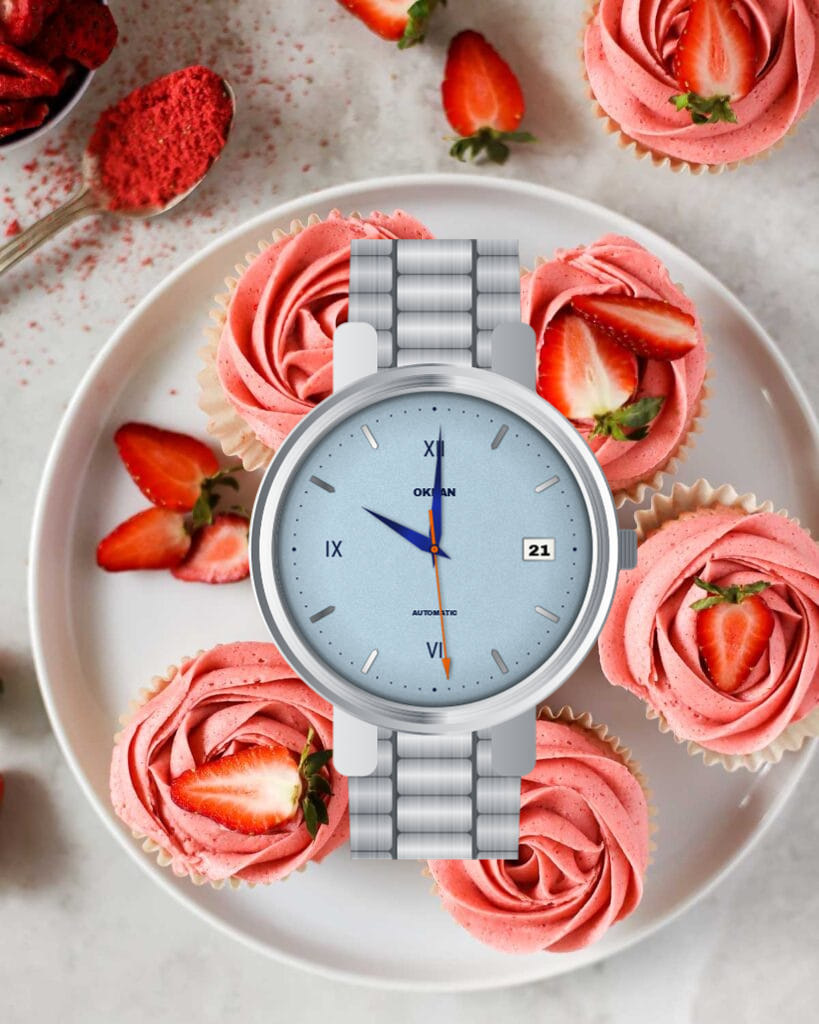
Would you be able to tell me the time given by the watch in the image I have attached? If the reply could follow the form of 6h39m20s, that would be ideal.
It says 10h00m29s
